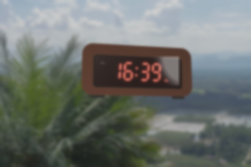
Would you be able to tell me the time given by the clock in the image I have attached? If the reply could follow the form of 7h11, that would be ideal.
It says 16h39
